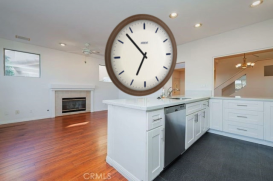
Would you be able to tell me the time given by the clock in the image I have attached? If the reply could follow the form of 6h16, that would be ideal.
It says 6h53
